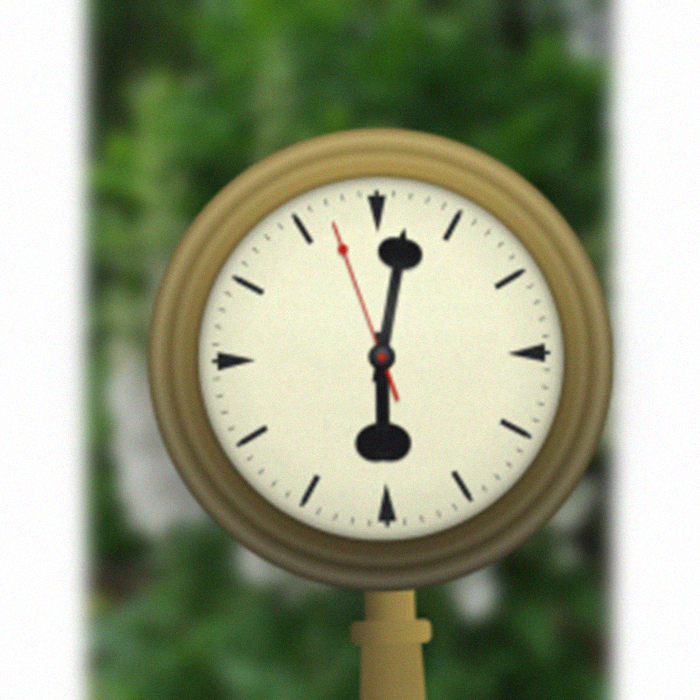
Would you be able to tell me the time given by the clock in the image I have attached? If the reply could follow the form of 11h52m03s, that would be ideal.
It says 6h01m57s
